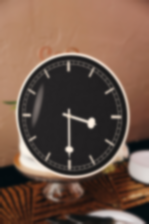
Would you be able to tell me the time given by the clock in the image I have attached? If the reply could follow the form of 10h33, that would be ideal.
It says 3h30
